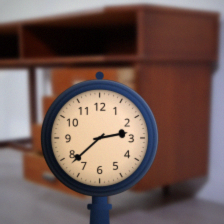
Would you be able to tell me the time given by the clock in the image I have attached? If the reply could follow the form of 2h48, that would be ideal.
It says 2h38
